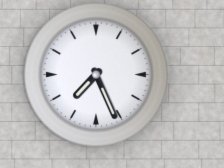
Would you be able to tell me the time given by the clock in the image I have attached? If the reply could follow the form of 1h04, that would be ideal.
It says 7h26
